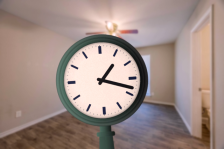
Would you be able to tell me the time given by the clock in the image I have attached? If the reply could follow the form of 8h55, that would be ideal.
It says 1h18
